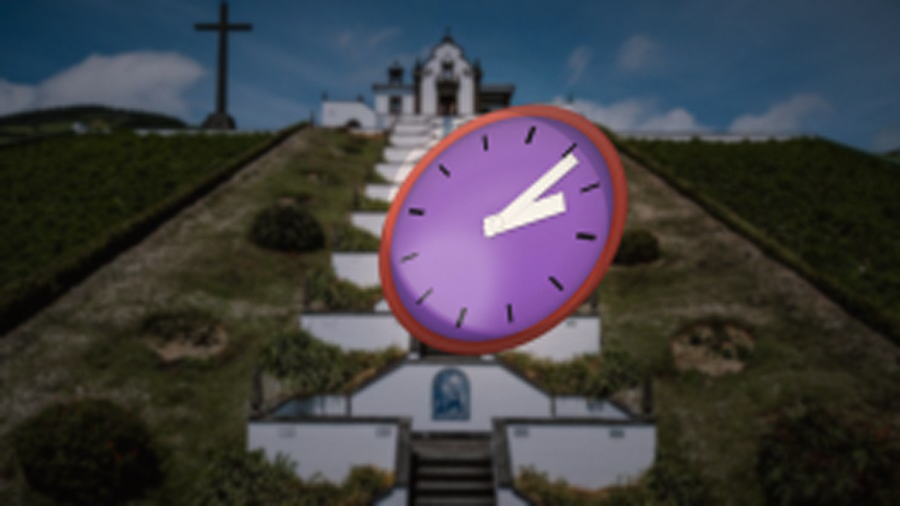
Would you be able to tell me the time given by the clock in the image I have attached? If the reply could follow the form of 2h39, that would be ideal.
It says 2h06
